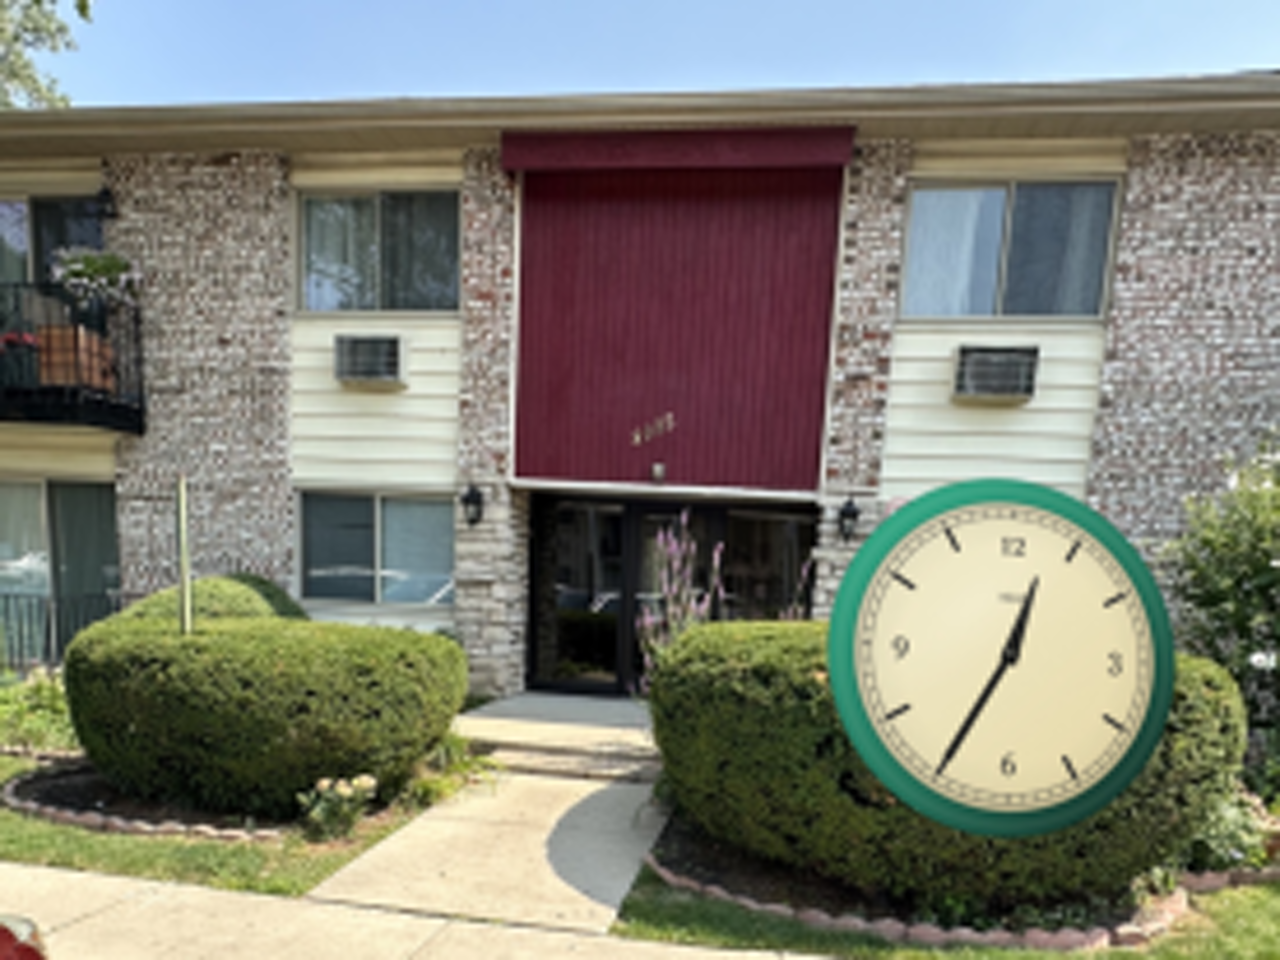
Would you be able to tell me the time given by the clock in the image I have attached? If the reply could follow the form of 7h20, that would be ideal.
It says 12h35
